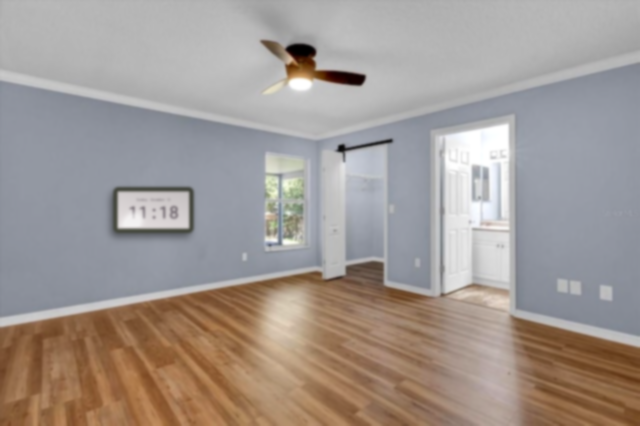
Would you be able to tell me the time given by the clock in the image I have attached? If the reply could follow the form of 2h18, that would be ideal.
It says 11h18
